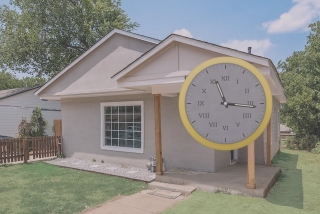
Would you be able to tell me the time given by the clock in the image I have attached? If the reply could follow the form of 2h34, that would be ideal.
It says 11h16
